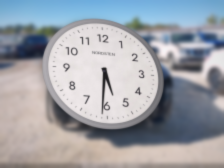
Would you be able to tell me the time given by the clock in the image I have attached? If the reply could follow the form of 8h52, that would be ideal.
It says 5h31
